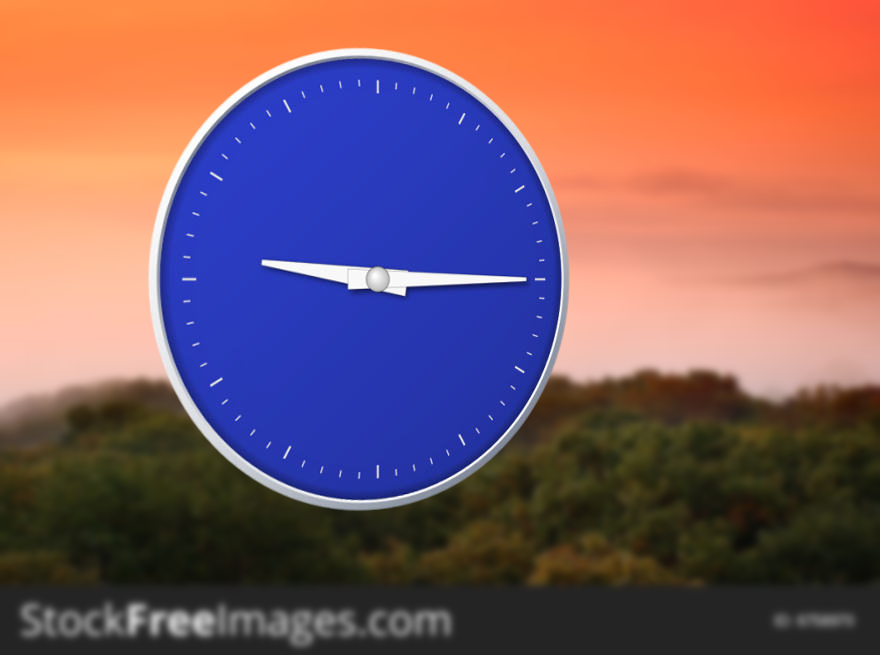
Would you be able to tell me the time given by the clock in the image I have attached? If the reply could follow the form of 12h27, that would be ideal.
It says 9h15
